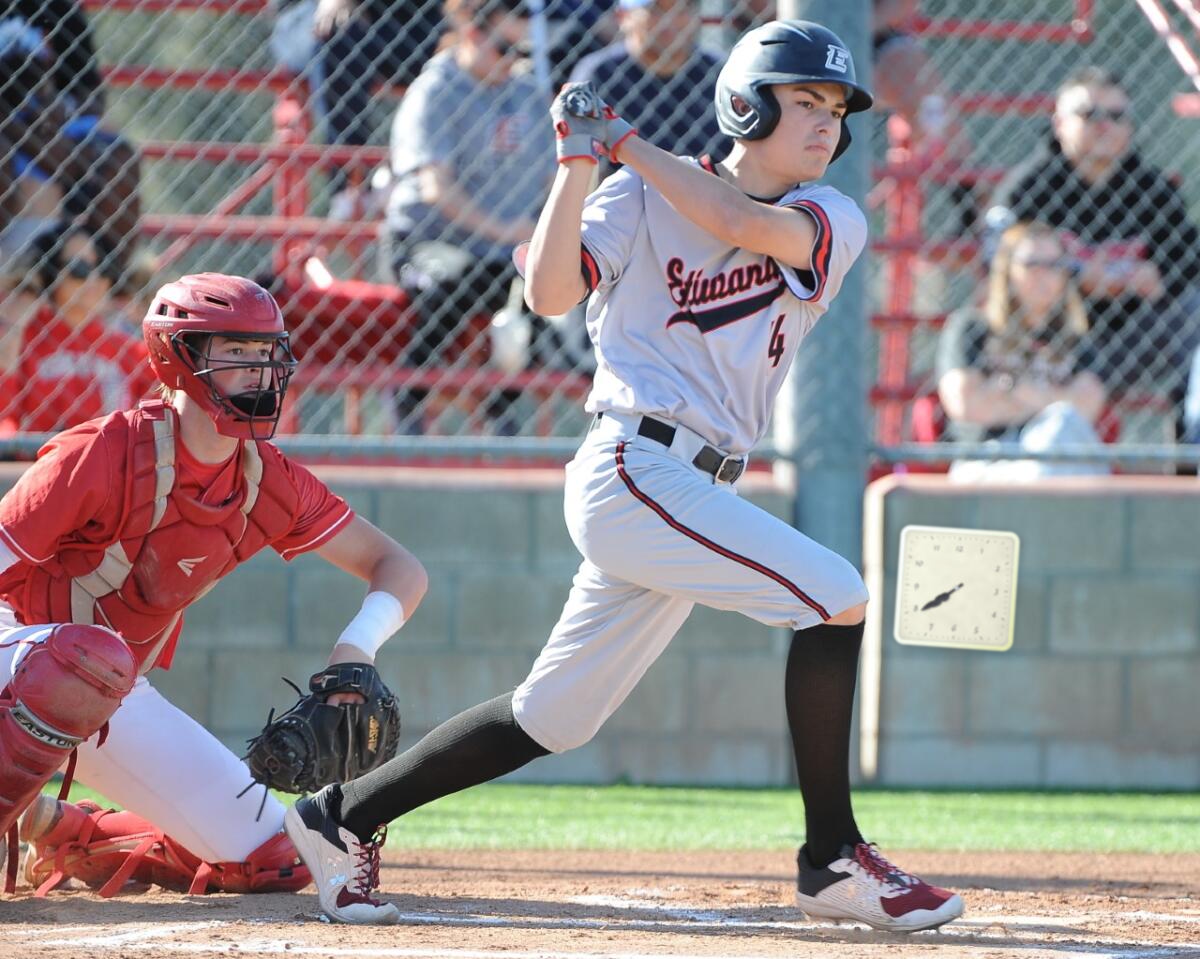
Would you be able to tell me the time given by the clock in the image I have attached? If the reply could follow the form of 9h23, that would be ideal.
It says 7h39
